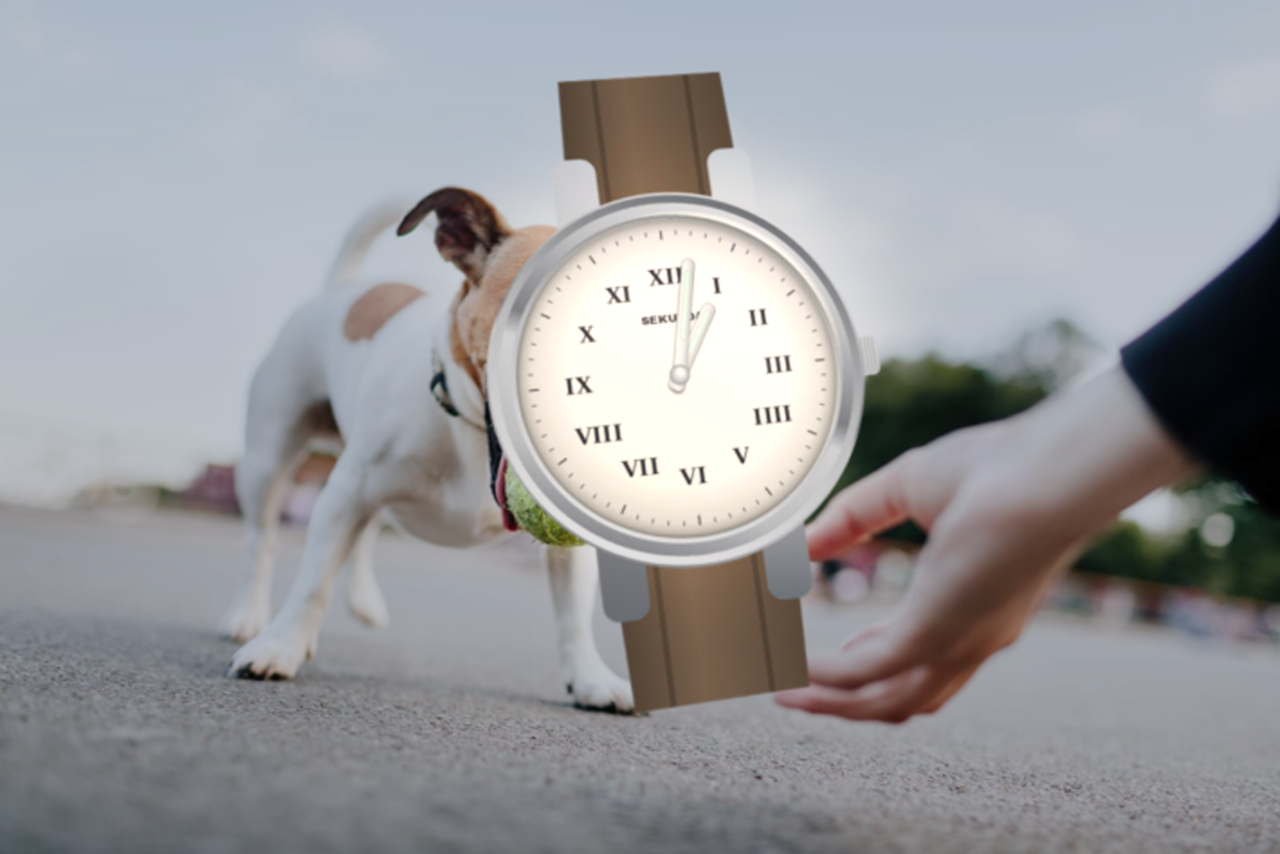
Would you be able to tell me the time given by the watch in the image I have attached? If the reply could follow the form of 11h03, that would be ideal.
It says 1h02
